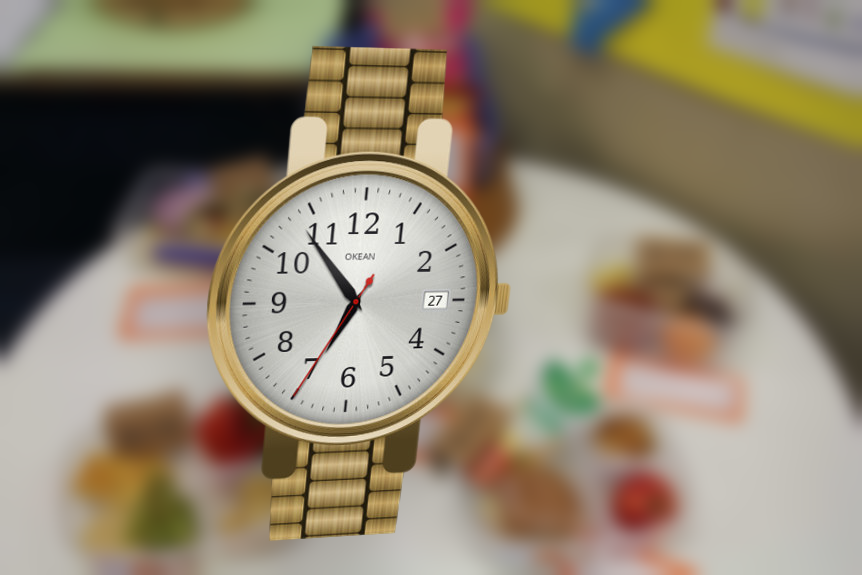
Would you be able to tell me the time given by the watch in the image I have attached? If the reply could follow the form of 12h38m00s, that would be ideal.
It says 6h53m35s
